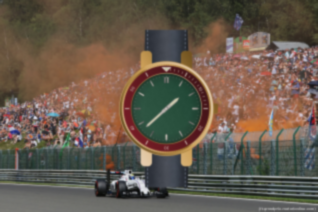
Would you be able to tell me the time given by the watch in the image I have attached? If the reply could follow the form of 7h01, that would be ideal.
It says 1h38
